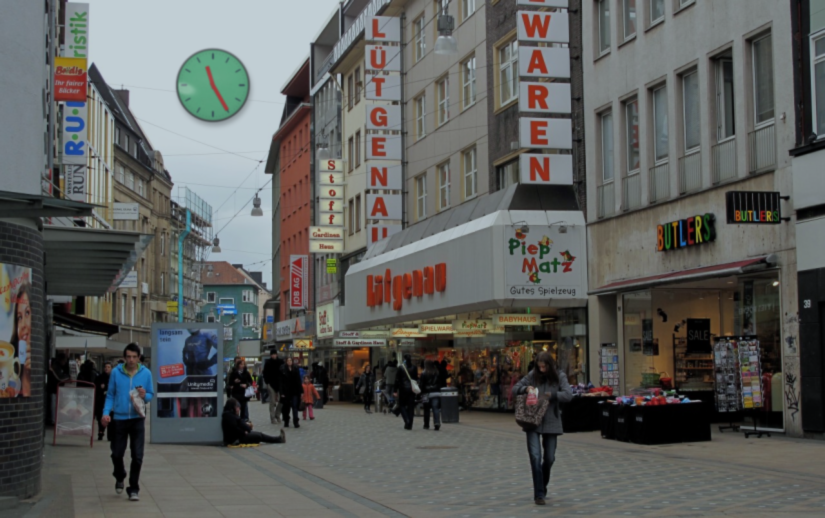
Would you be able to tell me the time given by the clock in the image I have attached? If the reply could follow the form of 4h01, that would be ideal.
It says 11h25
